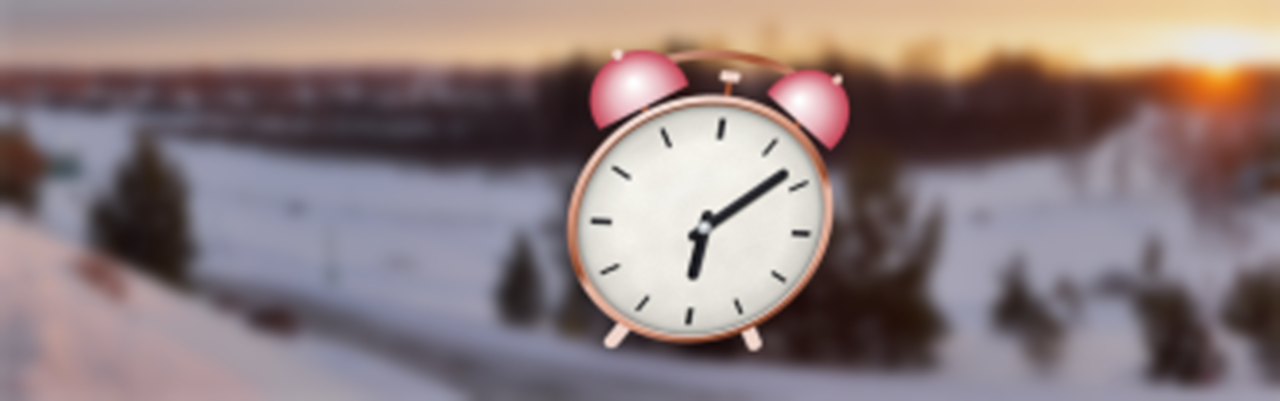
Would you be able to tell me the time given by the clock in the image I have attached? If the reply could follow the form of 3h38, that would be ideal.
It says 6h08
